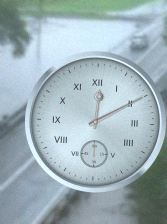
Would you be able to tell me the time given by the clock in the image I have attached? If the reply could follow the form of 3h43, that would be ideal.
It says 12h10
